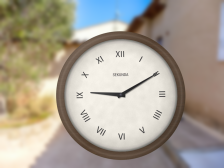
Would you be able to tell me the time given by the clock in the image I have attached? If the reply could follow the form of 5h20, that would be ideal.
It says 9h10
